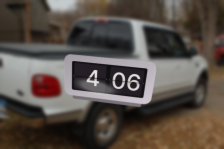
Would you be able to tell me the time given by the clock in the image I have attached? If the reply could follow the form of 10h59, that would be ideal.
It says 4h06
